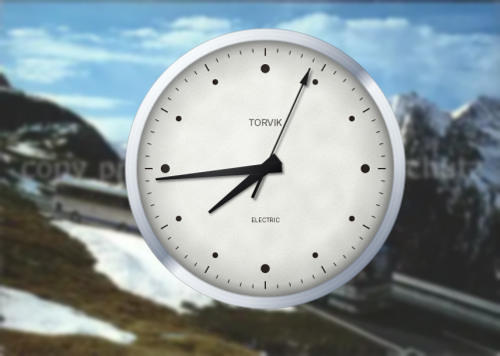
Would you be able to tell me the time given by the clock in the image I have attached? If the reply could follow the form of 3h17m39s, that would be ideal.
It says 7h44m04s
